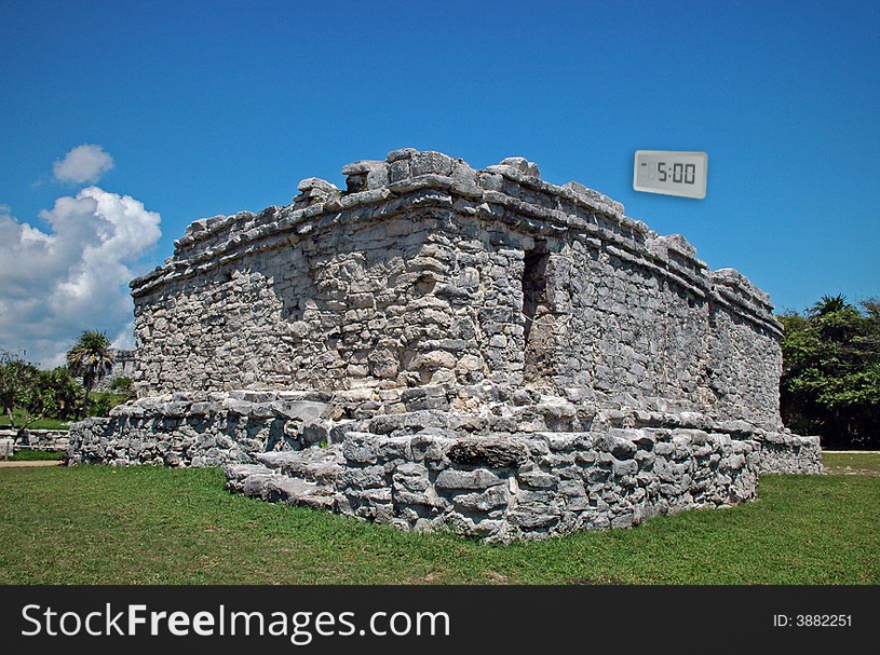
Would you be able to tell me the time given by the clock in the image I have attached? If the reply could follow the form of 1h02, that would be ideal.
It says 5h00
